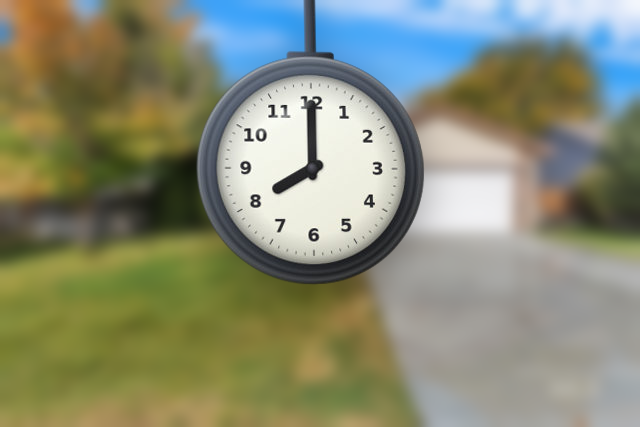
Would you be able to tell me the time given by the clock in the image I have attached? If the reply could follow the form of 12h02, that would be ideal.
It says 8h00
